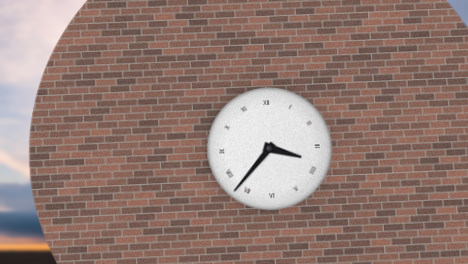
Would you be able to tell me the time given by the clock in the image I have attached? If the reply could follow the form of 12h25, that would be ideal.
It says 3h37
